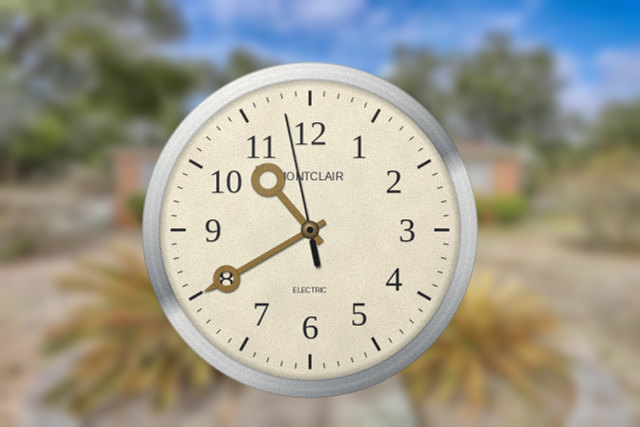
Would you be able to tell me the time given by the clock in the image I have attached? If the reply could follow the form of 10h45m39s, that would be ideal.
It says 10h39m58s
